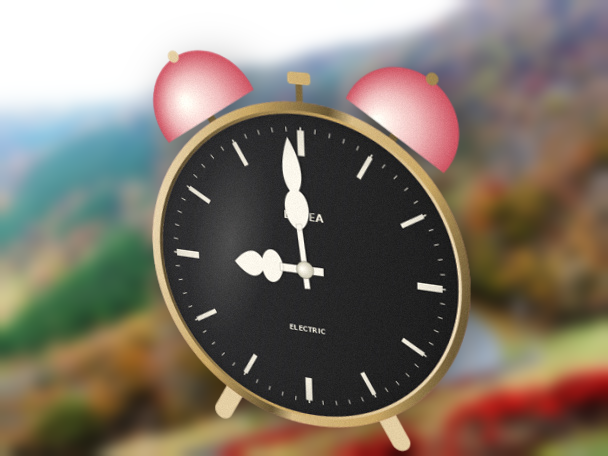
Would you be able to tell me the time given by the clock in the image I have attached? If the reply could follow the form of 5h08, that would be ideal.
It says 8h59
